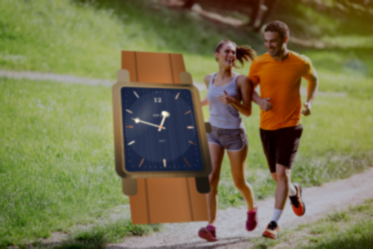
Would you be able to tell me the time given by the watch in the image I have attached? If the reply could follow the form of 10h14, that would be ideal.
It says 12h48
